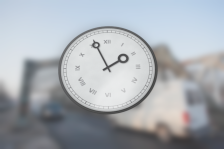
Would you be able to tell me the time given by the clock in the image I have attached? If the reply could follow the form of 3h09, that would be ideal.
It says 1h56
